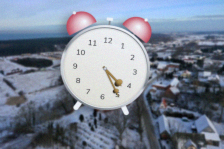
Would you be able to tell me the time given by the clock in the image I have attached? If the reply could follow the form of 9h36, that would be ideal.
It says 4h25
